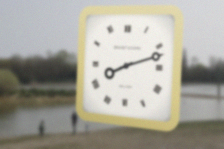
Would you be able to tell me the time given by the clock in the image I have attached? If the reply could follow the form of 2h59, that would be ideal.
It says 8h12
